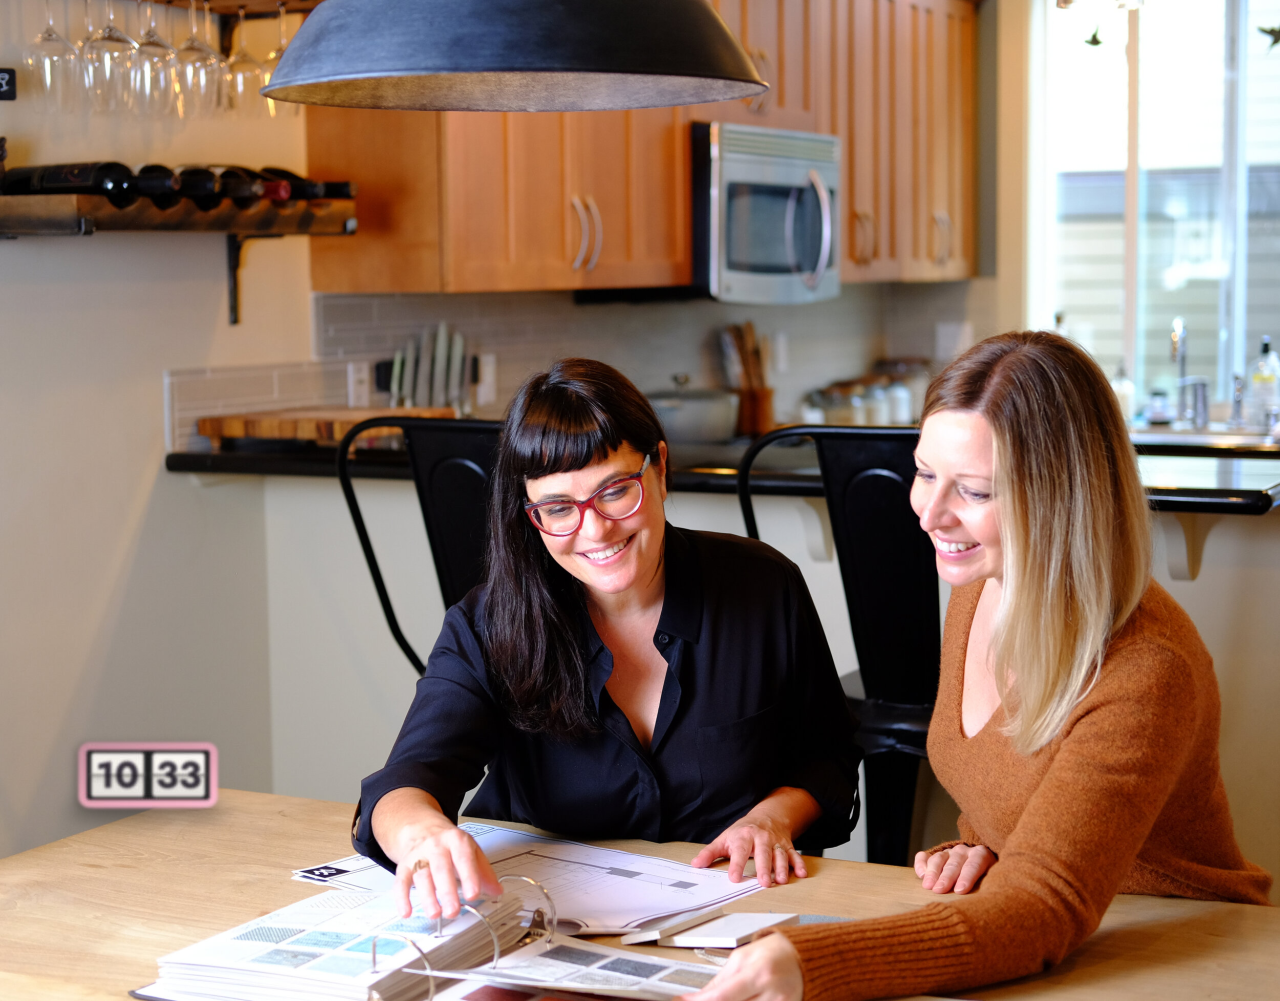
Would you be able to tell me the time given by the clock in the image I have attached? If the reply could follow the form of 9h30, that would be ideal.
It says 10h33
